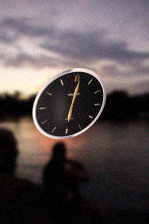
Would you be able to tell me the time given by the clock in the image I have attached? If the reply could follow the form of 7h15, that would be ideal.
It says 6h01
